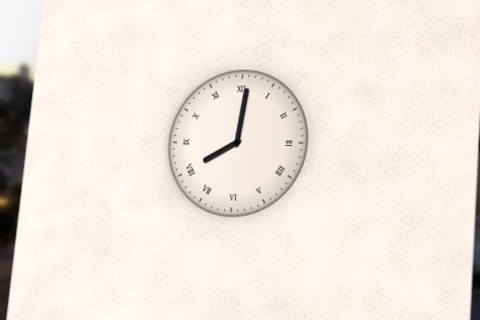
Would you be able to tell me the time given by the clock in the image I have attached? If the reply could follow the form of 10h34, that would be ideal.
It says 8h01
